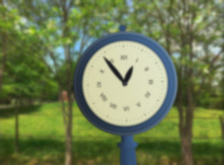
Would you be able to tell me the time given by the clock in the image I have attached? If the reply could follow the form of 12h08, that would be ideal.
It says 12h54
